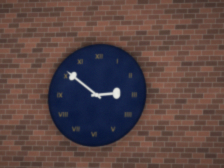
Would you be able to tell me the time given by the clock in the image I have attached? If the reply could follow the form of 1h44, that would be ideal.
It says 2h51
